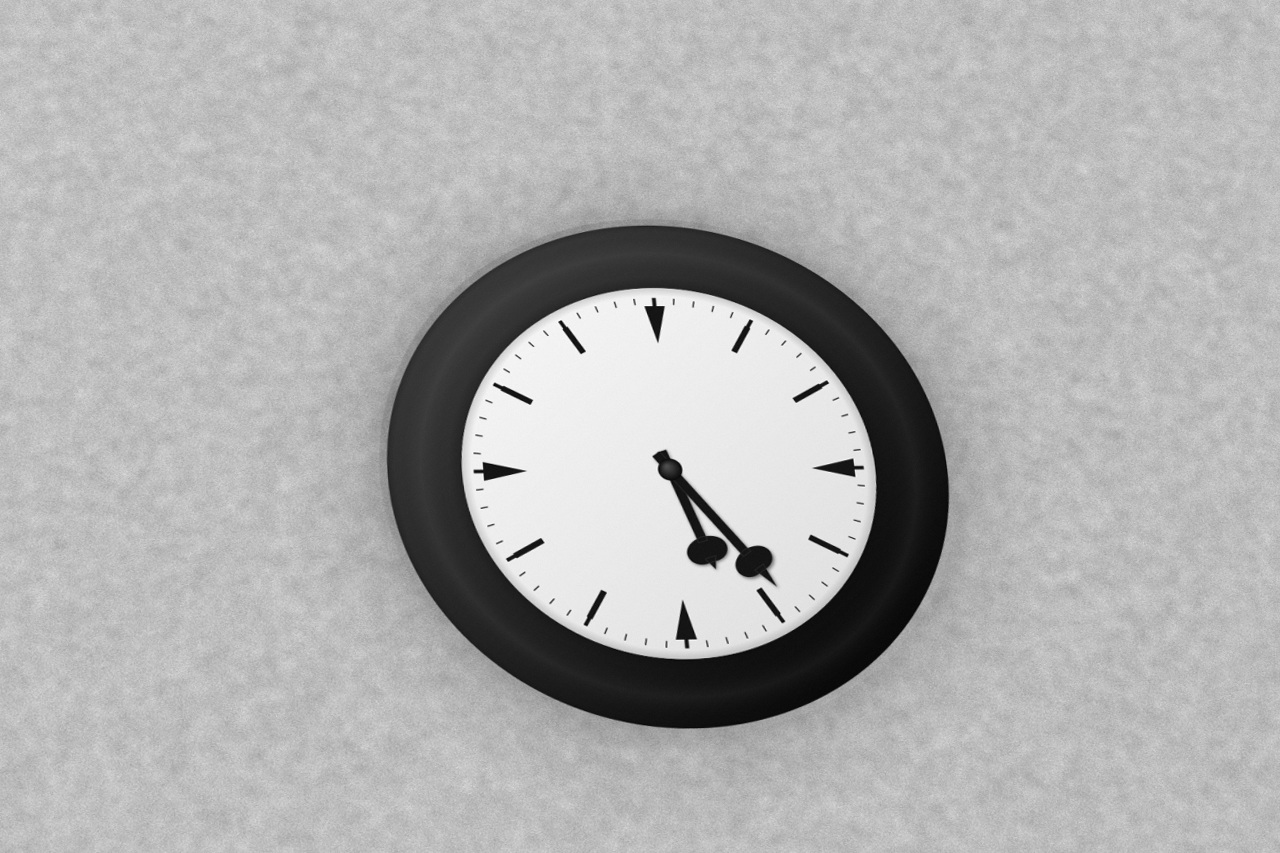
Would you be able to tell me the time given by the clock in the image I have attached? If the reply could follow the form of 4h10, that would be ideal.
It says 5h24
